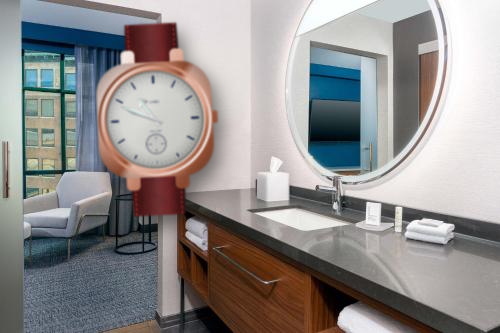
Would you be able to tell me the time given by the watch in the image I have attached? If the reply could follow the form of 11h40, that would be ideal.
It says 10h49
